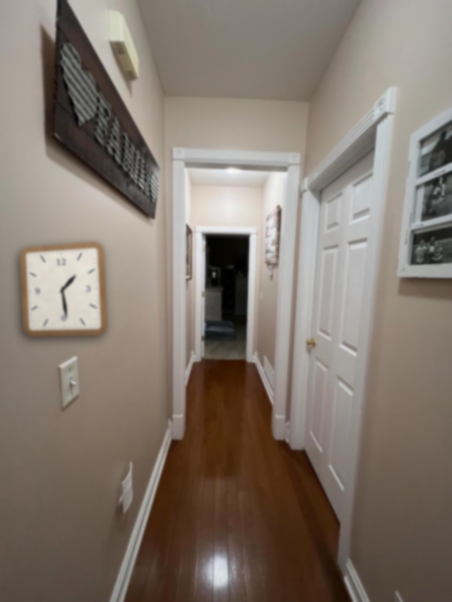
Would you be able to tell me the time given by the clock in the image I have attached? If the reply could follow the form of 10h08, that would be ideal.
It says 1h29
